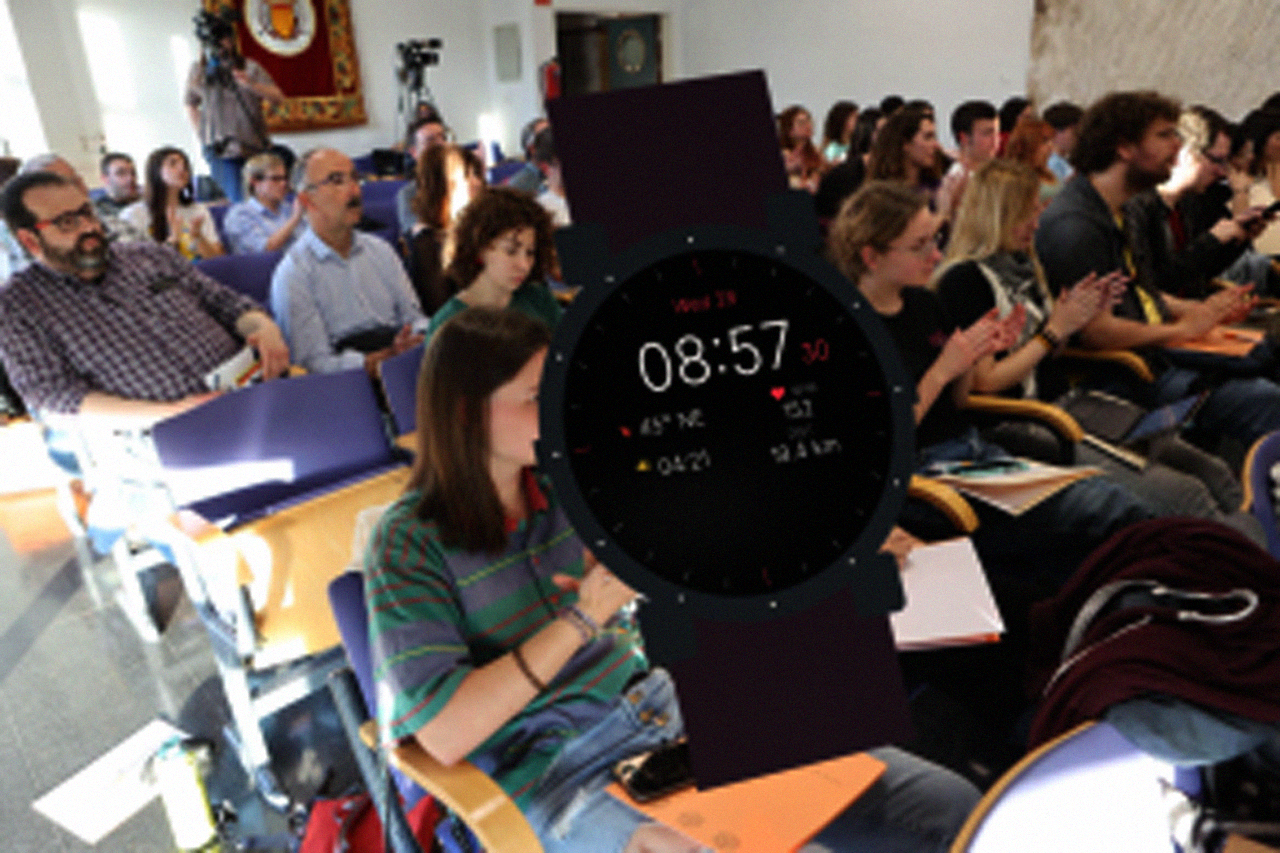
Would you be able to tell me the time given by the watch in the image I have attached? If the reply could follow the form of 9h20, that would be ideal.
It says 8h57
